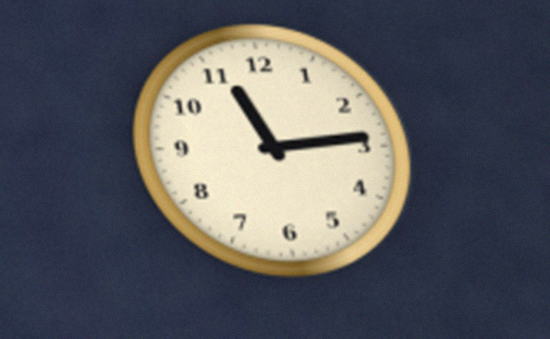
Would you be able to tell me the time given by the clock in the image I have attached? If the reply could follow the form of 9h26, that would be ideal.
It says 11h14
